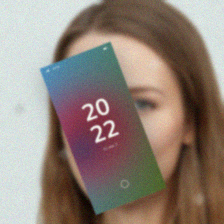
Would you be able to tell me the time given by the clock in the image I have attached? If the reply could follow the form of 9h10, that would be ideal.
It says 20h22
